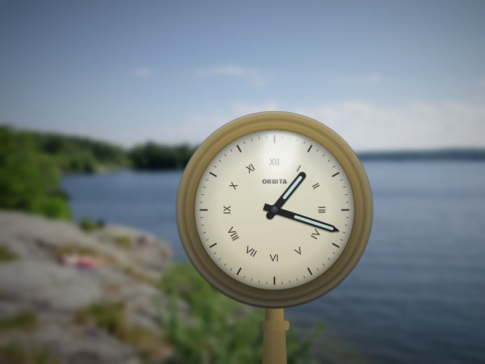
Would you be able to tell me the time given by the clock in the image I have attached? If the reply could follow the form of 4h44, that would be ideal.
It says 1h18
